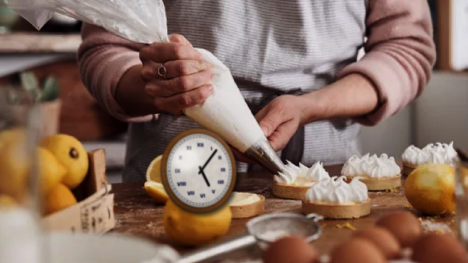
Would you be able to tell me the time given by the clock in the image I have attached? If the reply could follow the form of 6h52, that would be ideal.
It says 5h07
